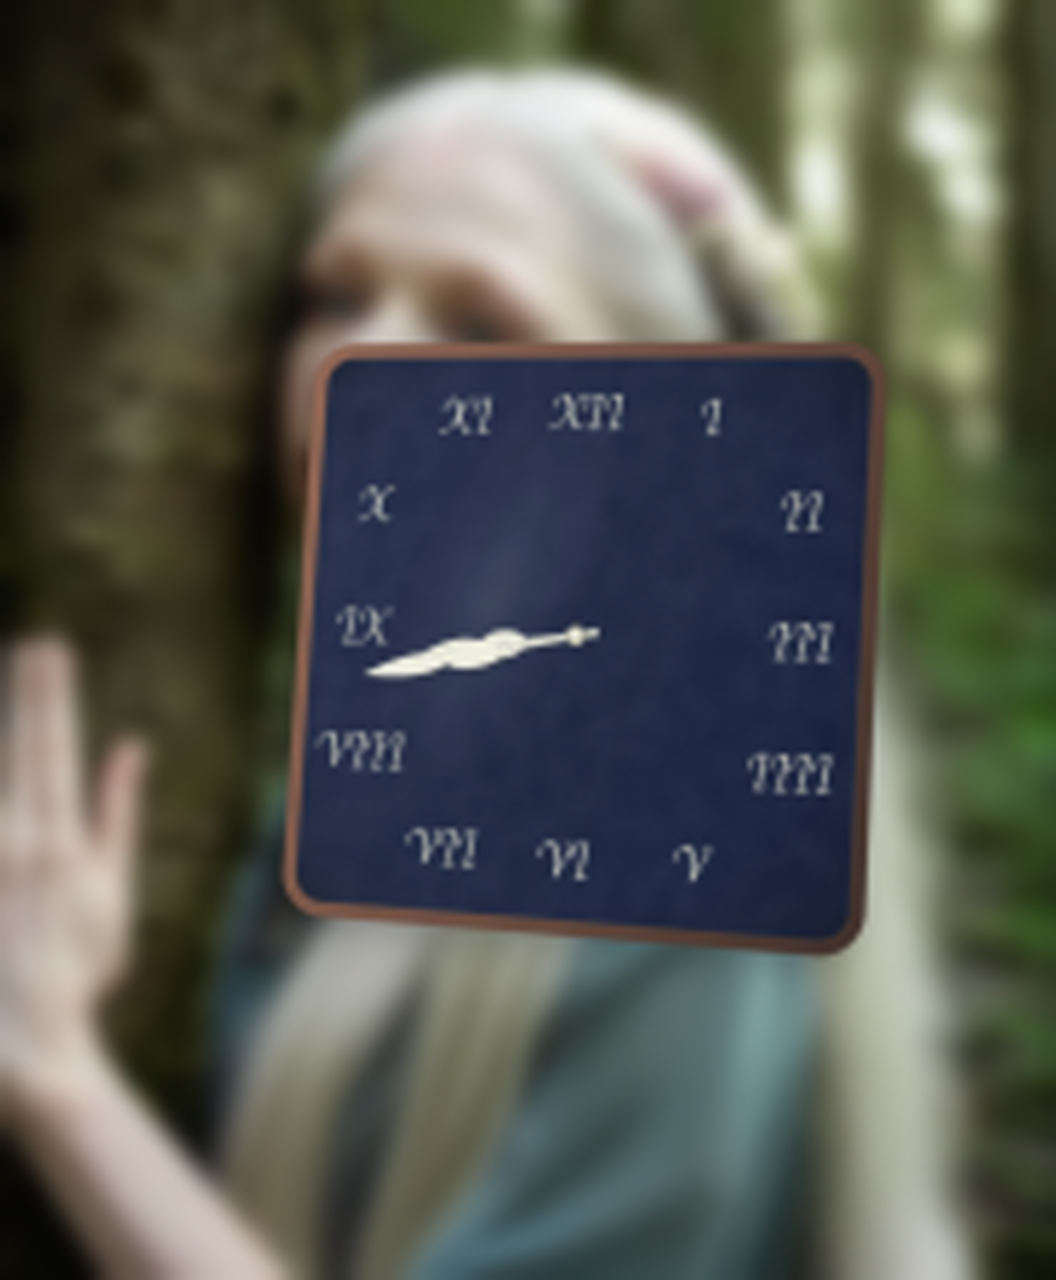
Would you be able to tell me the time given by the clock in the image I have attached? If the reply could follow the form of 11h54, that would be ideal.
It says 8h43
